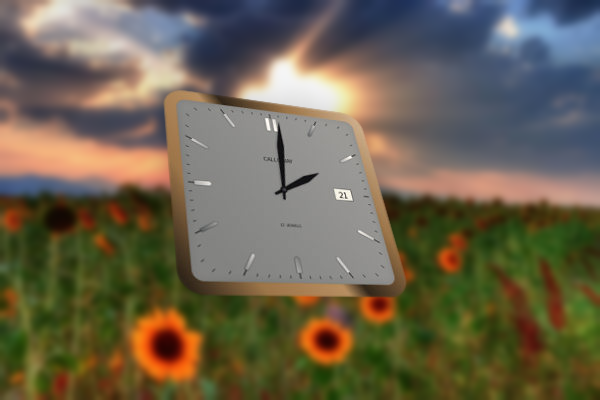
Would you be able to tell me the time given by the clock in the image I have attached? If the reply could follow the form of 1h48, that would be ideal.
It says 2h01
